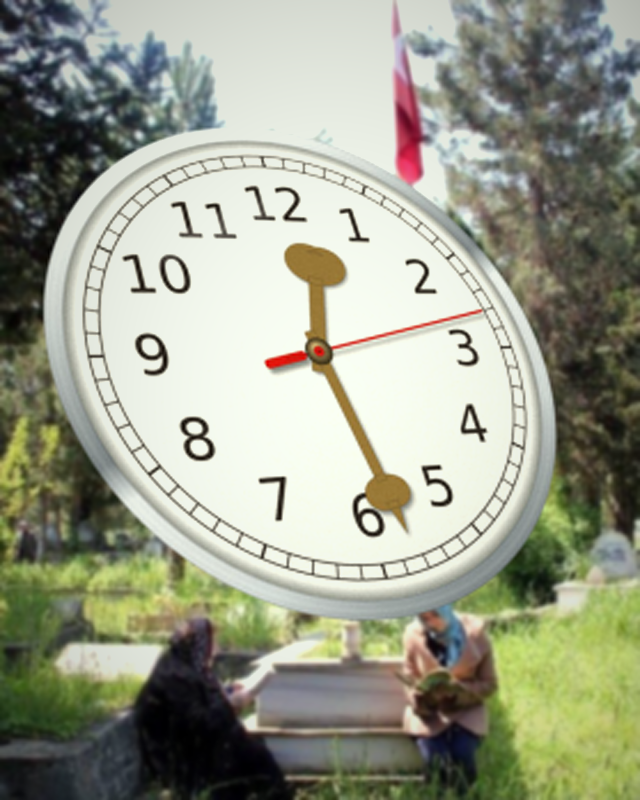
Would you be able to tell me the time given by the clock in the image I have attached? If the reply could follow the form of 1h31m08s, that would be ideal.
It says 12h28m13s
